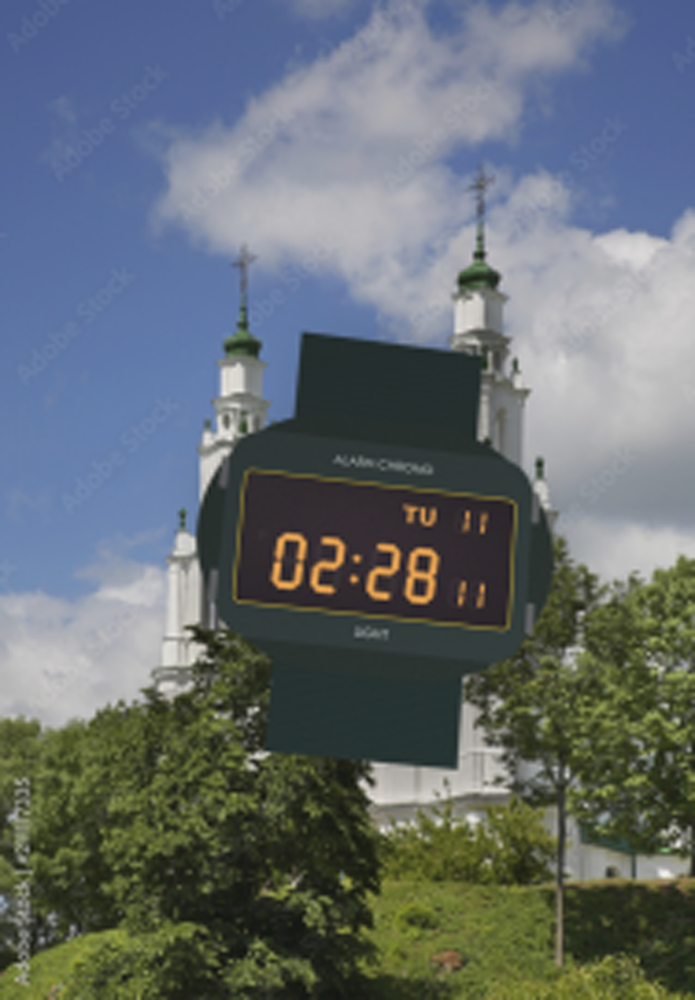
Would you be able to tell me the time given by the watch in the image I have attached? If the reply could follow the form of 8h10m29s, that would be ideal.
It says 2h28m11s
